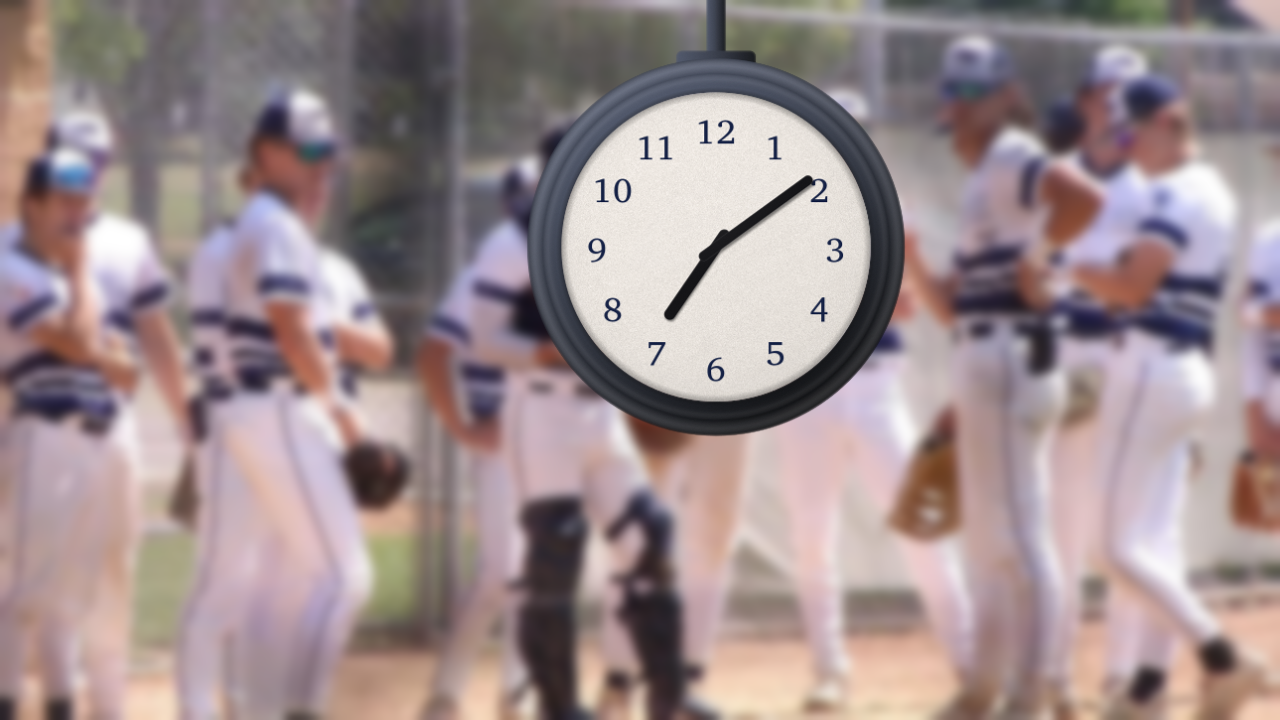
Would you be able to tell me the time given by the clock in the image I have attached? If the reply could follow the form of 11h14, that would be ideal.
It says 7h09
